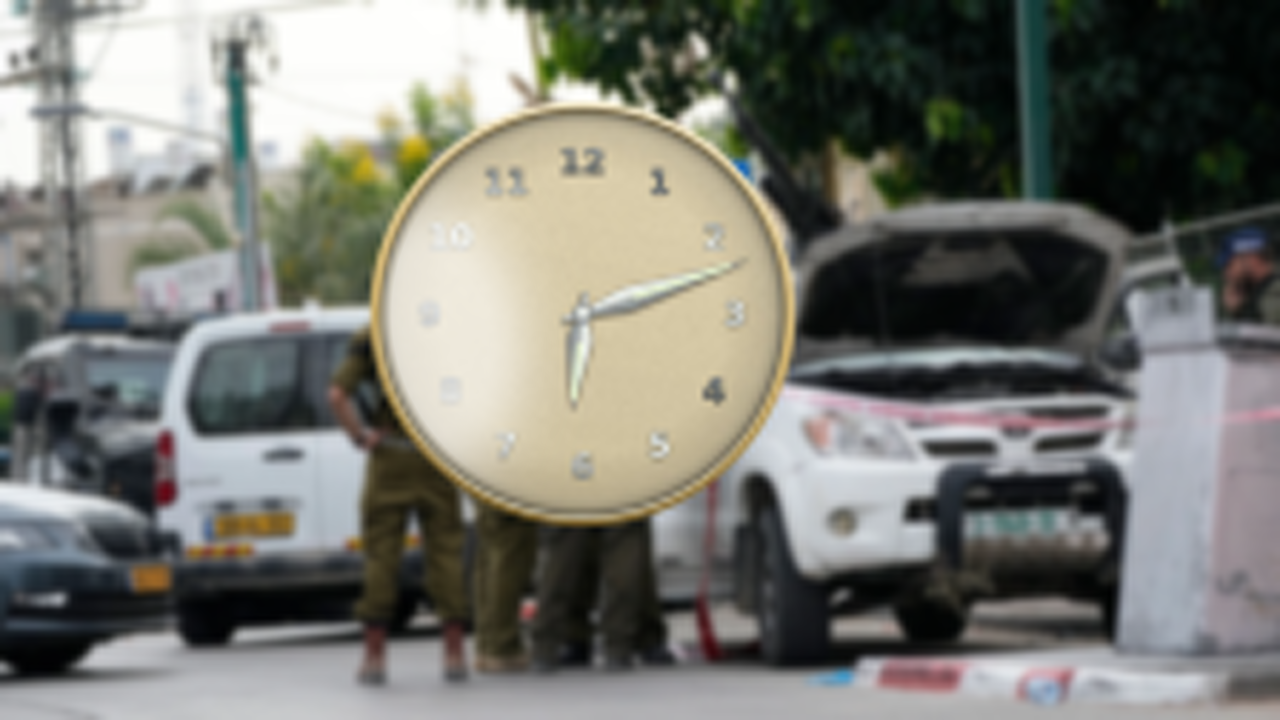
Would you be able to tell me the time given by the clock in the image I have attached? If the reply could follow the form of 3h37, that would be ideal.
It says 6h12
